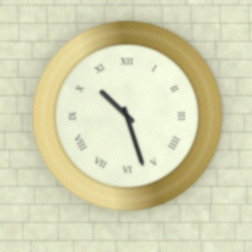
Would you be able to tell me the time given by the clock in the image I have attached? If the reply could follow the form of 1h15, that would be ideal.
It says 10h27
